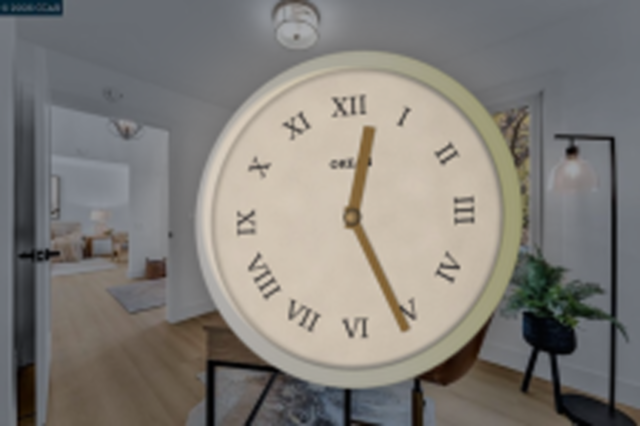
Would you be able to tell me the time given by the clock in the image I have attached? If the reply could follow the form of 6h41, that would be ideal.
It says 12h26
